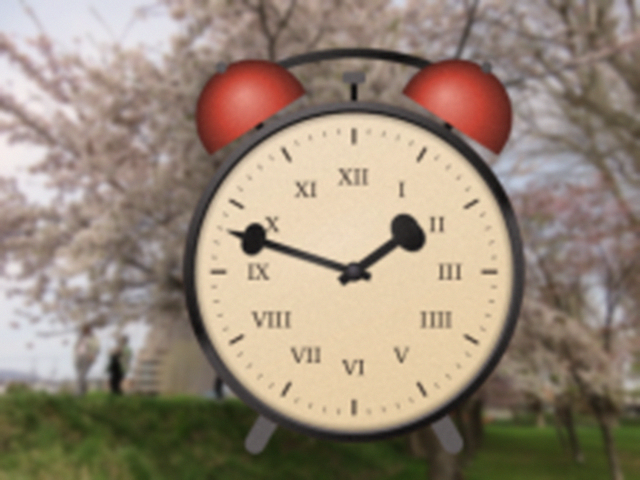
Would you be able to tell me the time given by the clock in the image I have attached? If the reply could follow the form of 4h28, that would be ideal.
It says 1h48
